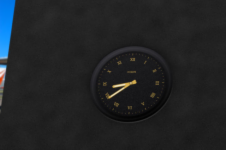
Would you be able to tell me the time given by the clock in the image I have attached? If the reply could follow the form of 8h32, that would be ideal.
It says 8h39
